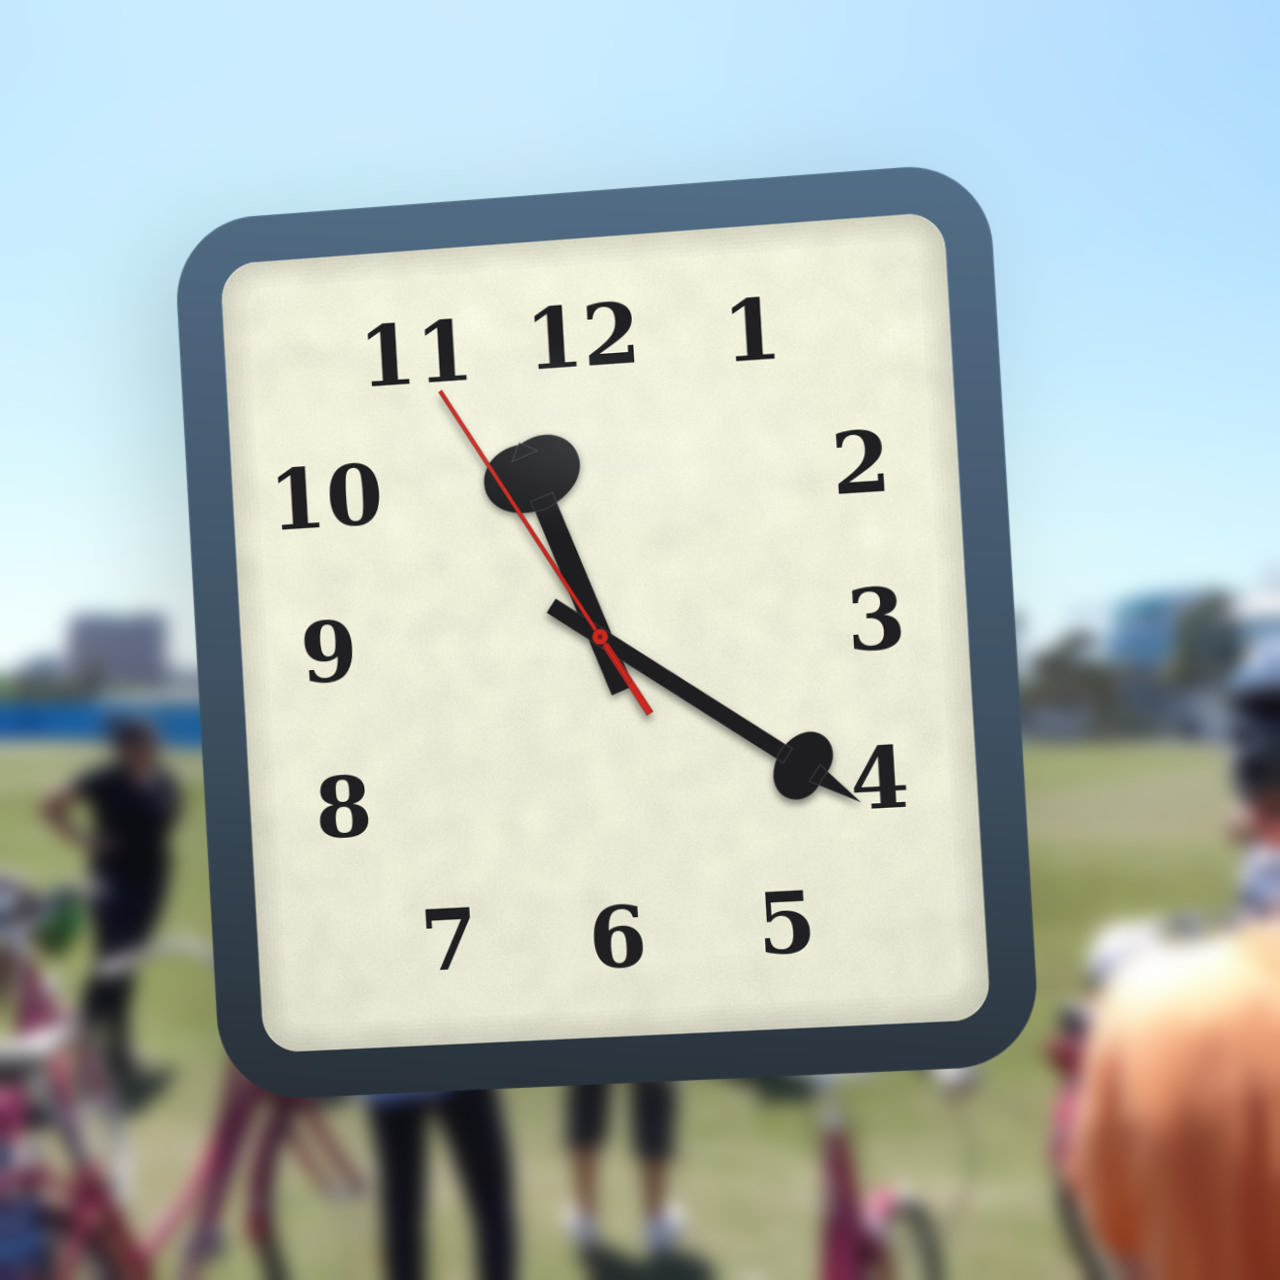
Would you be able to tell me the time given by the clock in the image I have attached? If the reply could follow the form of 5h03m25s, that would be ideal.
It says 11h20m55s
